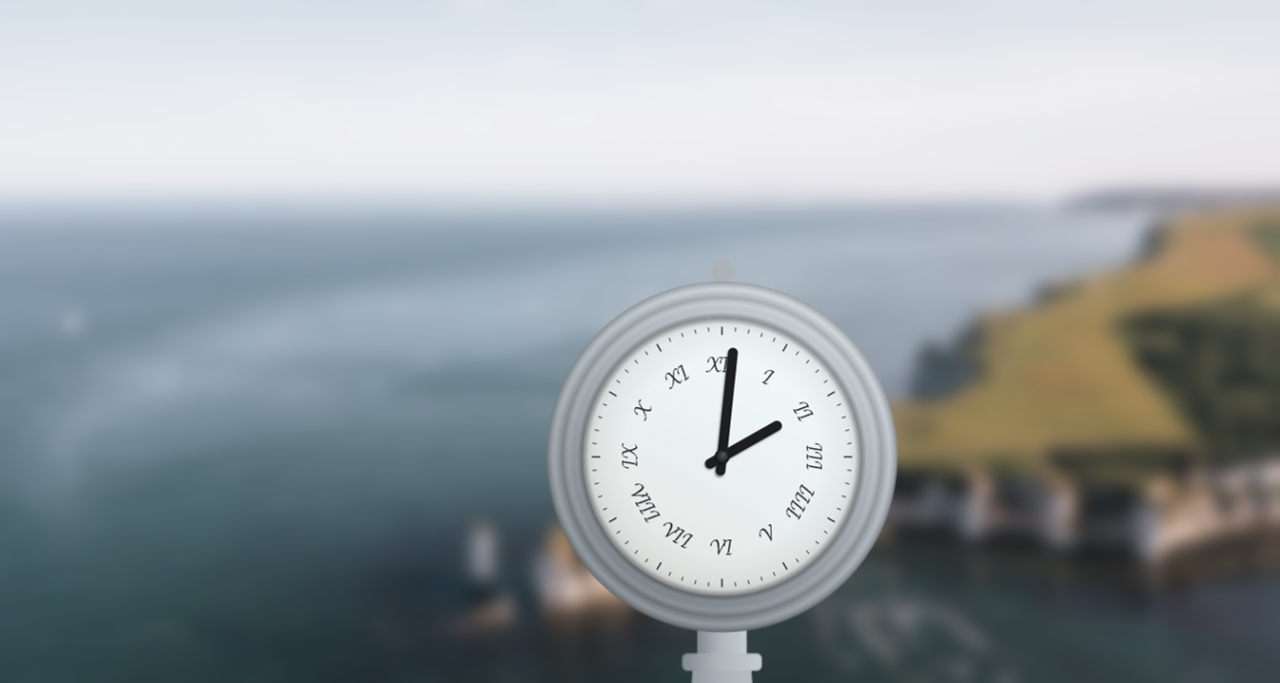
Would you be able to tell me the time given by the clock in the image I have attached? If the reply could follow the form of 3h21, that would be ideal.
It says 2h01
